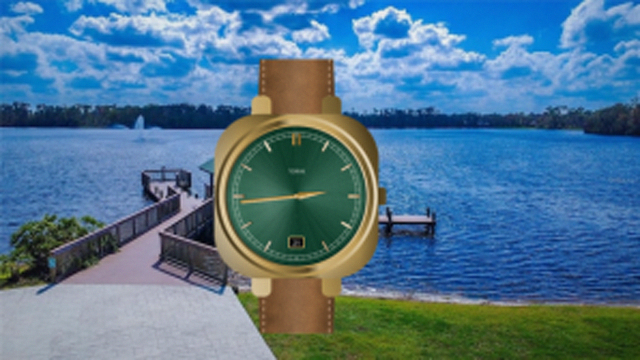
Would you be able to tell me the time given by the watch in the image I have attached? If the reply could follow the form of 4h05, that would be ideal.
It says 2h44
